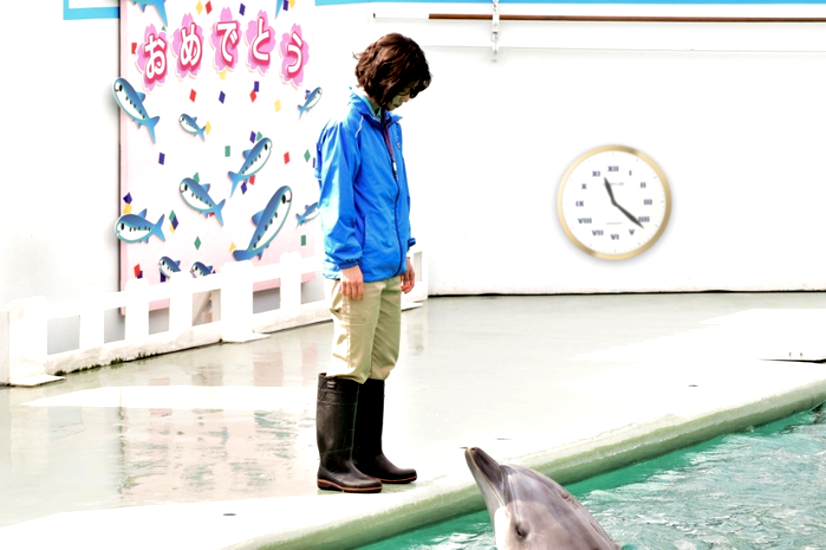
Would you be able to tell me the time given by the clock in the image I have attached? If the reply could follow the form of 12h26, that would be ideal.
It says 11h22
